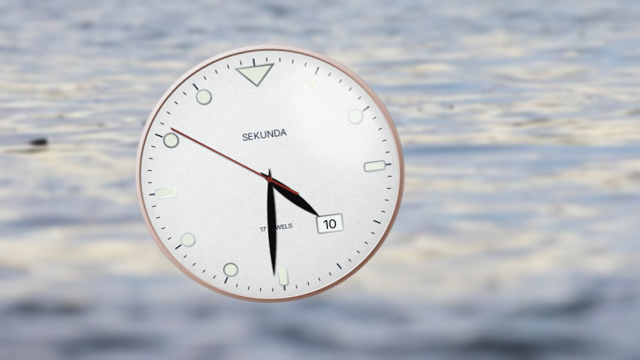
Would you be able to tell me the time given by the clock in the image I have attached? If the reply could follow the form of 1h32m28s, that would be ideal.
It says 4h30m51s
